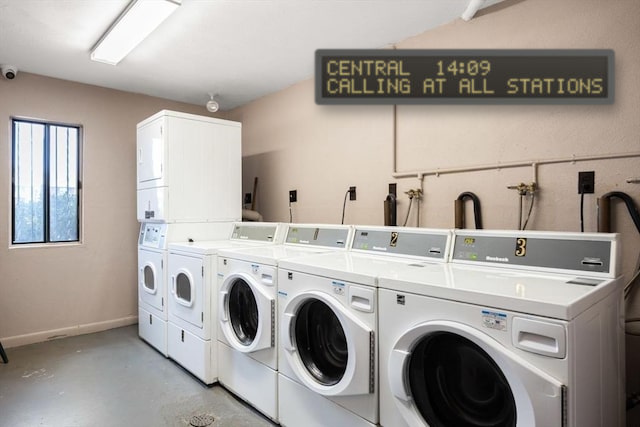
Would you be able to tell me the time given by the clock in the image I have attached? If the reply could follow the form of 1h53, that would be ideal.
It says 14h09
